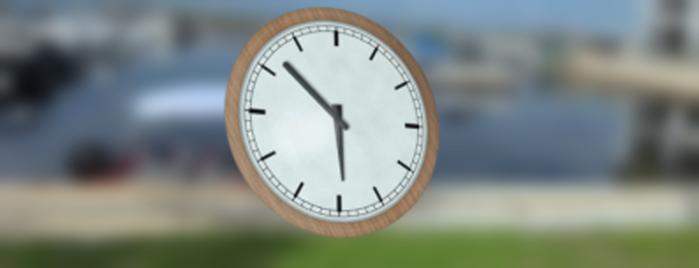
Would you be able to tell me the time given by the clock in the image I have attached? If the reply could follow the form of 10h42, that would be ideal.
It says 5h52
